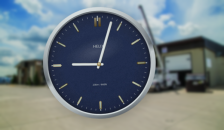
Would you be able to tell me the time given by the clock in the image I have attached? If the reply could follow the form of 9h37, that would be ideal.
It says 9h03
